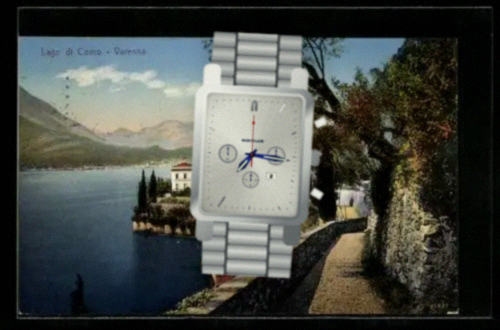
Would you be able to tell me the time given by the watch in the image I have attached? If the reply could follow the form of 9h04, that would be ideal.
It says 7h16
